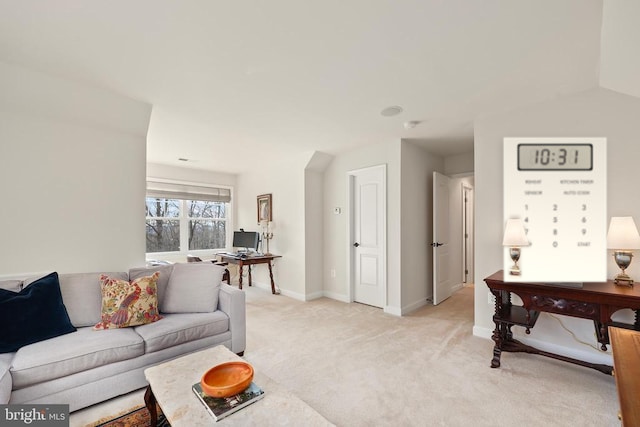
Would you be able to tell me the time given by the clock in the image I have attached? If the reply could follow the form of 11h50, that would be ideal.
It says 10h31
